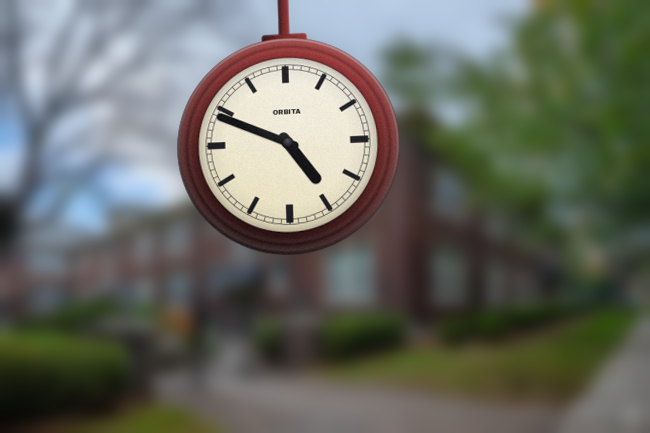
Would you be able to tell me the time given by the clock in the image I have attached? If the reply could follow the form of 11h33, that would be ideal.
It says 4h49
